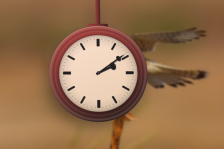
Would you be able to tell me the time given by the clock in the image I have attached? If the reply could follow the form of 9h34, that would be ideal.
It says 2h09
